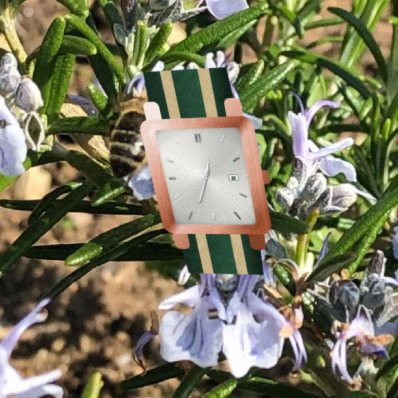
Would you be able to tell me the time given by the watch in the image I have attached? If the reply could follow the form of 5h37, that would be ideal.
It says 12h34
